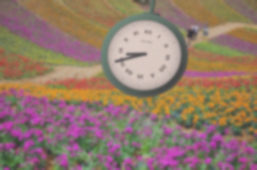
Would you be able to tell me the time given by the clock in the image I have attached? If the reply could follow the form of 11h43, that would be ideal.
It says 8h41
